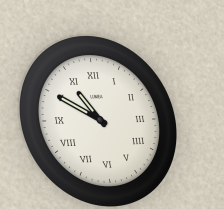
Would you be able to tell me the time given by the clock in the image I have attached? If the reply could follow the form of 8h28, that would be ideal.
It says 10h50
